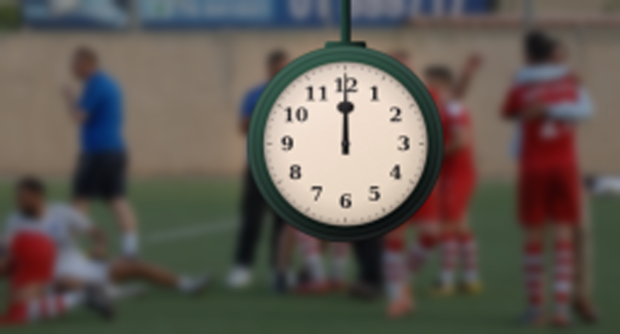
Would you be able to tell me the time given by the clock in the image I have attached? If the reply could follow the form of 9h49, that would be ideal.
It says 12h00
